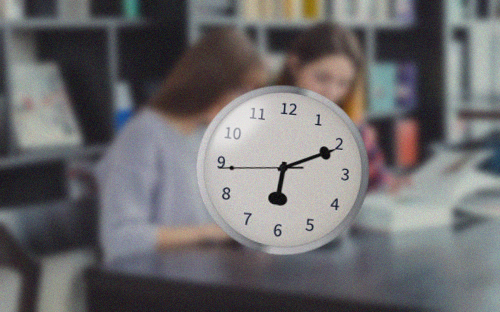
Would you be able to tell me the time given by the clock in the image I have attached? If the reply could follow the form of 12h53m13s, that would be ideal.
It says 6h10m44s
